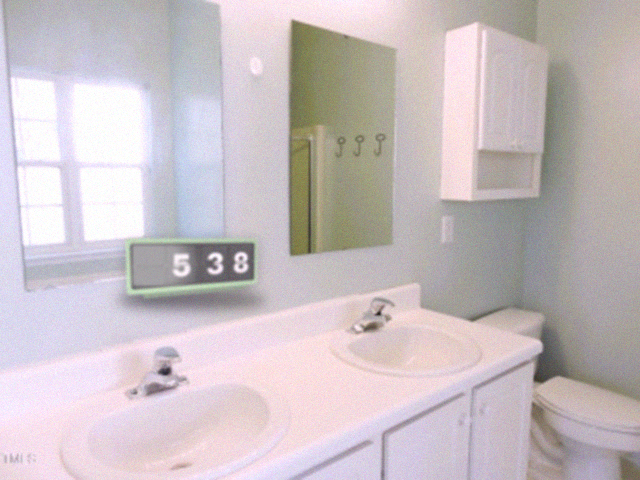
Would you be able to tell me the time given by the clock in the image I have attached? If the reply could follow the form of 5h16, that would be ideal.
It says 5h38
